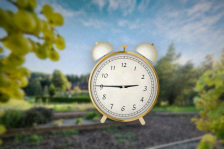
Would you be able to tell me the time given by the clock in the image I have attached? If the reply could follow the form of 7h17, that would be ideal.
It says 2h45
